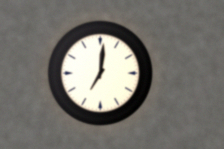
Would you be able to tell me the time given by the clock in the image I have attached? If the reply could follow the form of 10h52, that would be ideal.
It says 7h01
